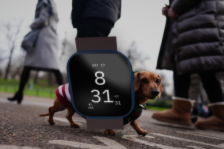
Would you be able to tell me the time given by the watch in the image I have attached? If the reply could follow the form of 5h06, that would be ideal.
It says 8h31
